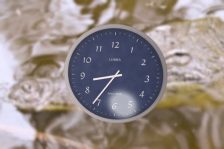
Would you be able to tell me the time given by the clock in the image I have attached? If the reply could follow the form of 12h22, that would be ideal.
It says 8h36
